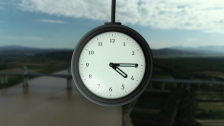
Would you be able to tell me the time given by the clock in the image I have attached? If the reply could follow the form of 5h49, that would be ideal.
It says 4h15
